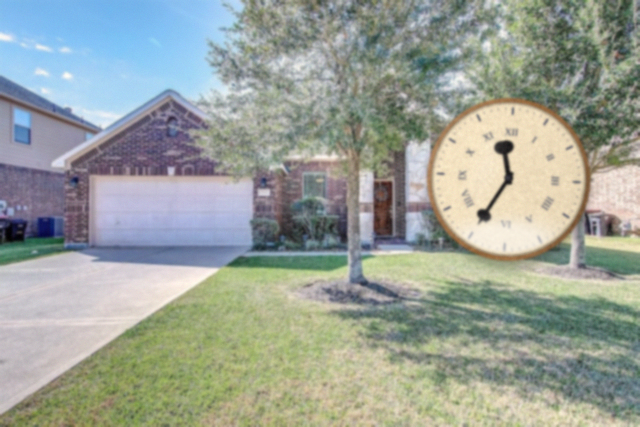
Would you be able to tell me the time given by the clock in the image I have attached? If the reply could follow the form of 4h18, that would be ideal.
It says 11h35
